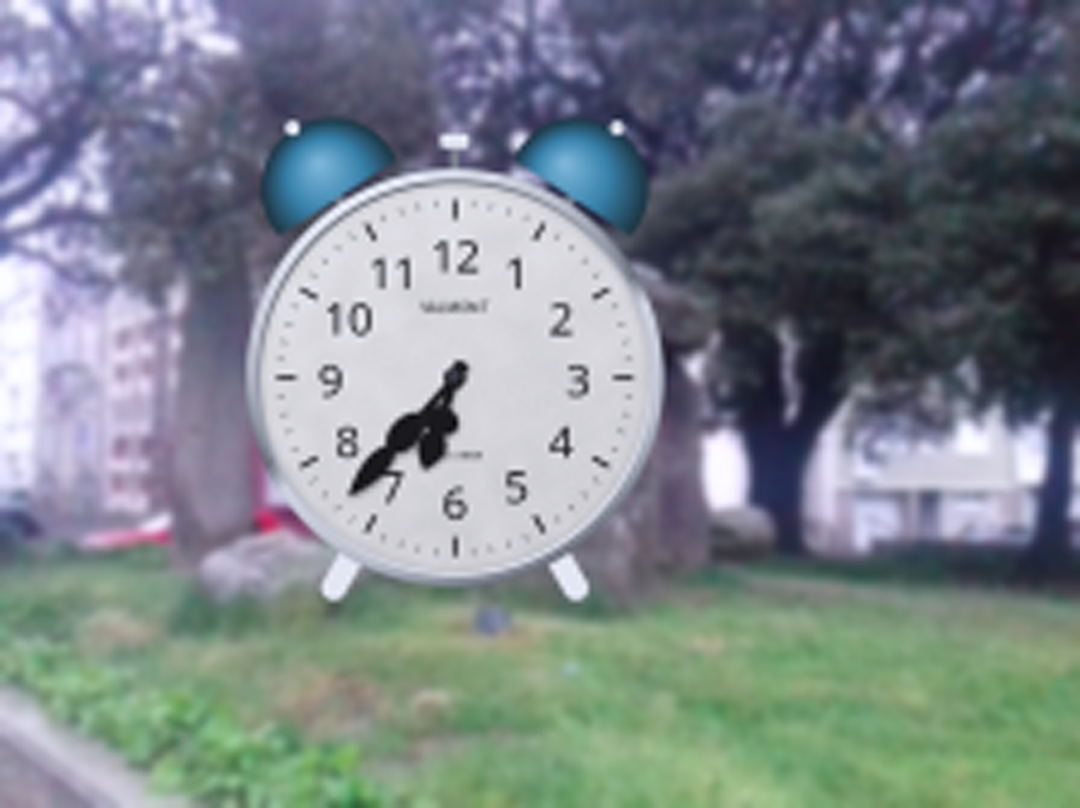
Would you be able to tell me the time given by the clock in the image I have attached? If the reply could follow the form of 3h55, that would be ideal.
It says 6h37
